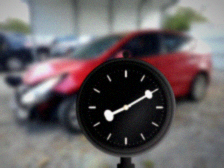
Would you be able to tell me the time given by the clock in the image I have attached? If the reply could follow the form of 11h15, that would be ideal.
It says 8h10
